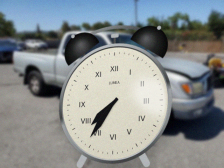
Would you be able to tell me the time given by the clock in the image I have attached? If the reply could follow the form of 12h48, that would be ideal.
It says 7h36
